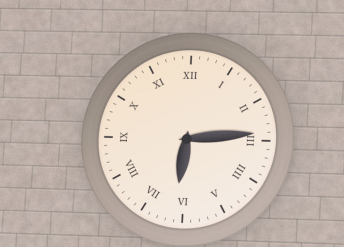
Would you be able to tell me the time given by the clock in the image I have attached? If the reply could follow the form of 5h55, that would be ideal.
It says 6h14
